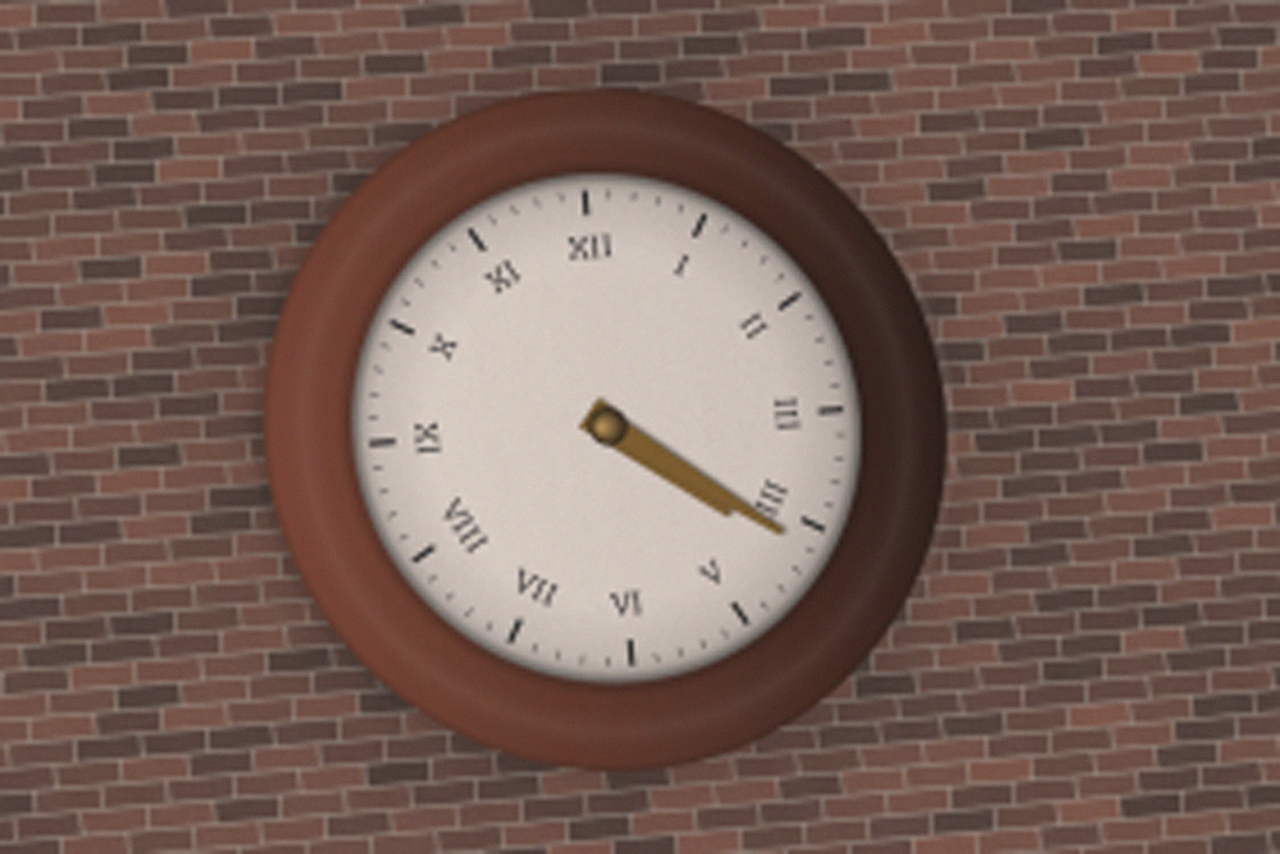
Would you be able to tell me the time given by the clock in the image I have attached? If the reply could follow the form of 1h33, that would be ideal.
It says 4h21
